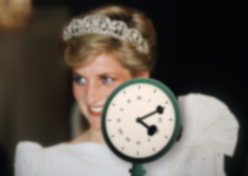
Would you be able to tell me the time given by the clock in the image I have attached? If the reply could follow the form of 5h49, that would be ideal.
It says 4h11
